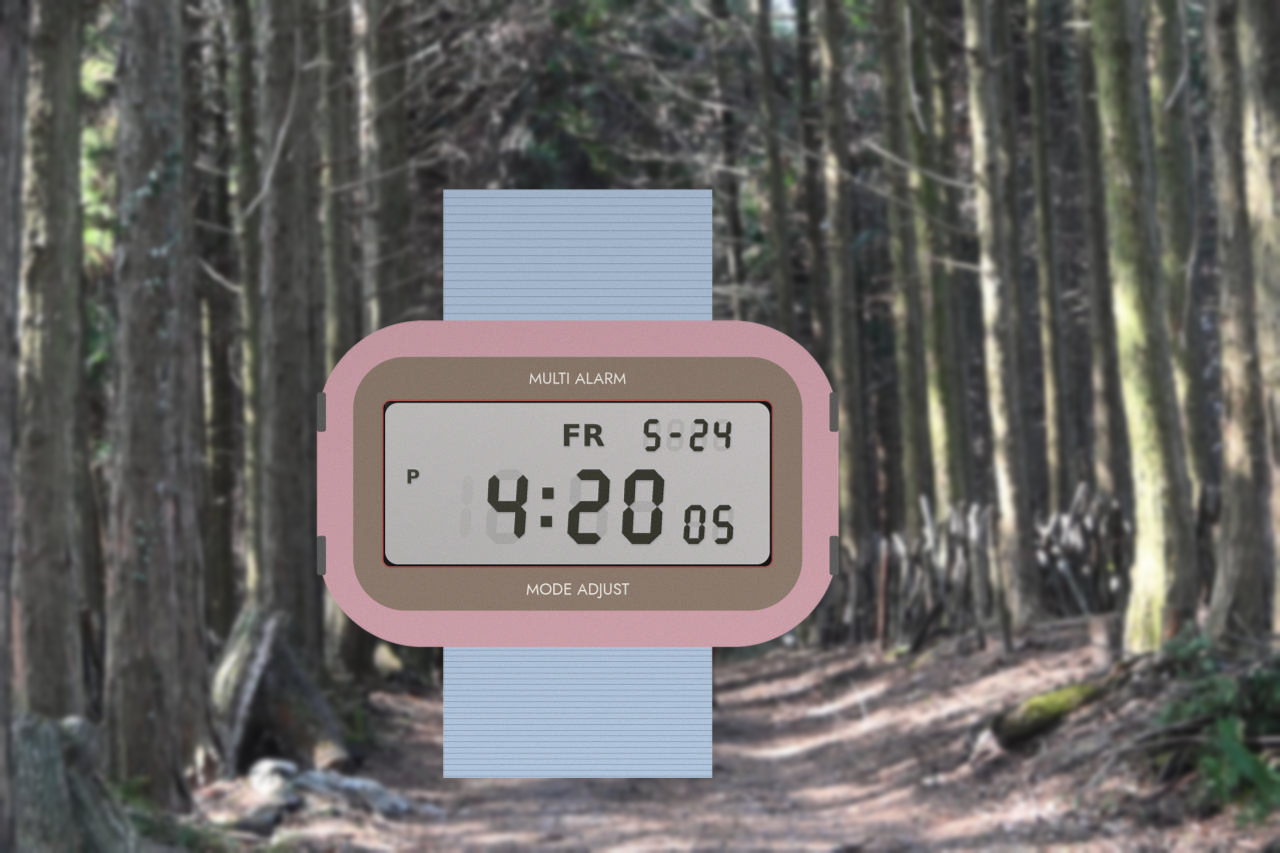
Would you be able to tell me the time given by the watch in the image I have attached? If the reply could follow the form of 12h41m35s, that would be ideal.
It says 4h20m05s
